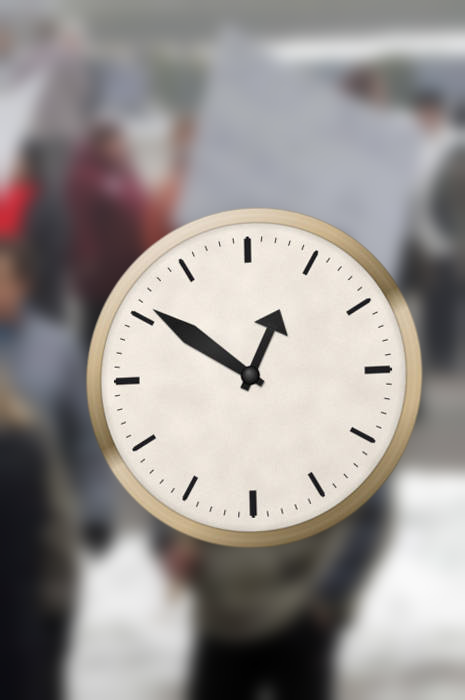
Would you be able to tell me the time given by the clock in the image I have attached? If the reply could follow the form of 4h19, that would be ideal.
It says 12h51
